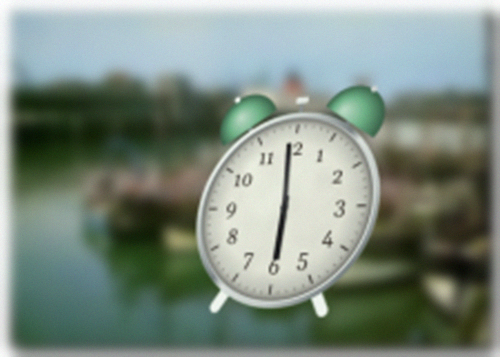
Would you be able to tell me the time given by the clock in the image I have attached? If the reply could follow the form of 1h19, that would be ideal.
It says 5h59
